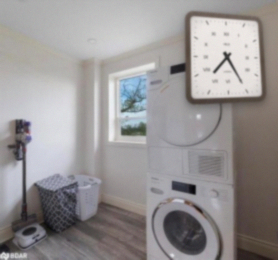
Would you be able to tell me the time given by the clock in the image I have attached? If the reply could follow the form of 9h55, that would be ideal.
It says 7h25
